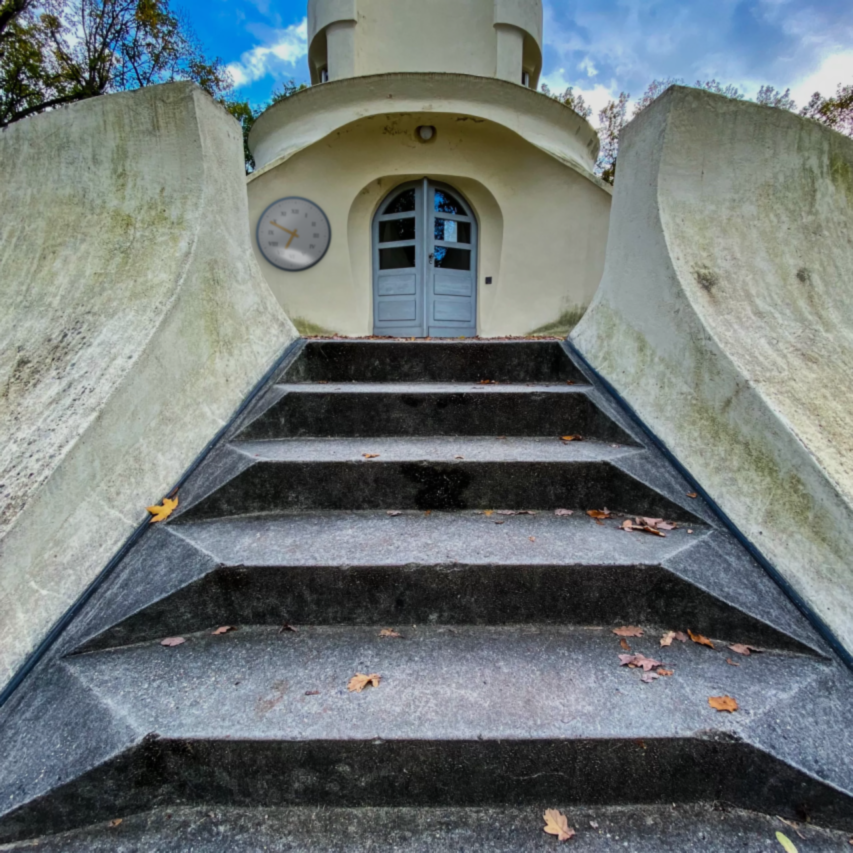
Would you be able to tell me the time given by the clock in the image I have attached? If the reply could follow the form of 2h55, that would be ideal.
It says 6h49
